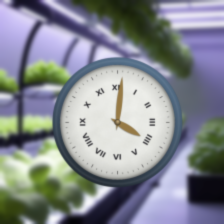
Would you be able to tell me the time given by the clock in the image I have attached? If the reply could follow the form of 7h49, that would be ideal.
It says 4h01
